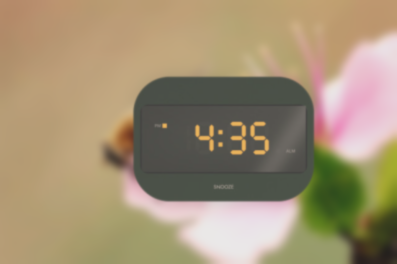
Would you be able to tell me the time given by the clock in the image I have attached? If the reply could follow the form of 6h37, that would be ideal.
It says 4h35
